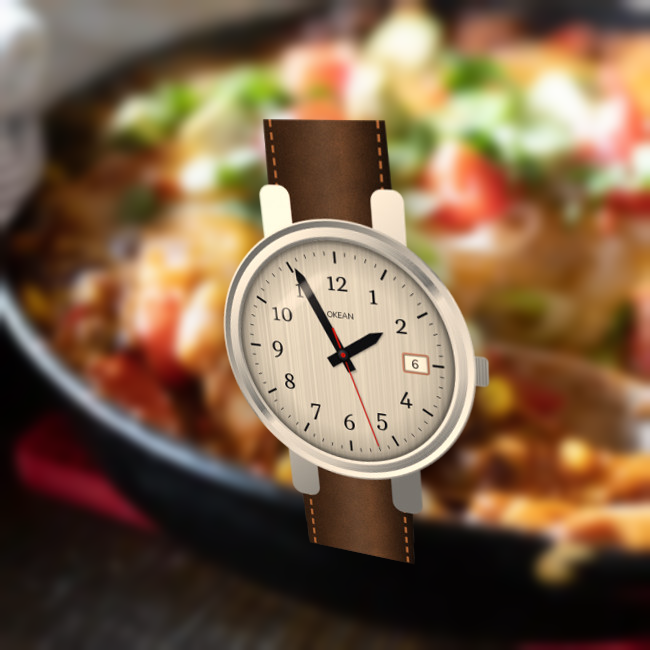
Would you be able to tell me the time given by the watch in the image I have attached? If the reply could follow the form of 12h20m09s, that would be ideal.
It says 1h55m27s
